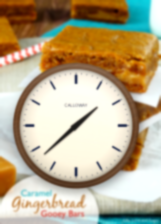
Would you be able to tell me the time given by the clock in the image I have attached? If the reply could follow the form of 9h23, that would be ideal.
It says 1h38
